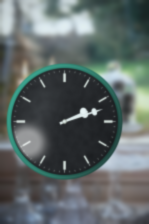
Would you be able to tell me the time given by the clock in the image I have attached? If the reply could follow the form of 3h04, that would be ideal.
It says 2h12
